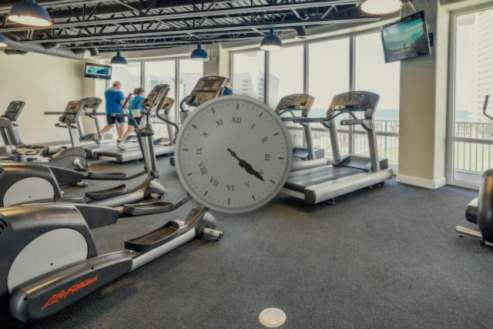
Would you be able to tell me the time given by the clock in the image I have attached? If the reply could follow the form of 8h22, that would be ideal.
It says 4h21
